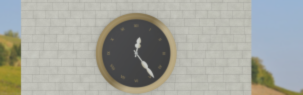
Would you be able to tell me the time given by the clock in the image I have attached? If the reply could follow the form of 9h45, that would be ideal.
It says 12h24
